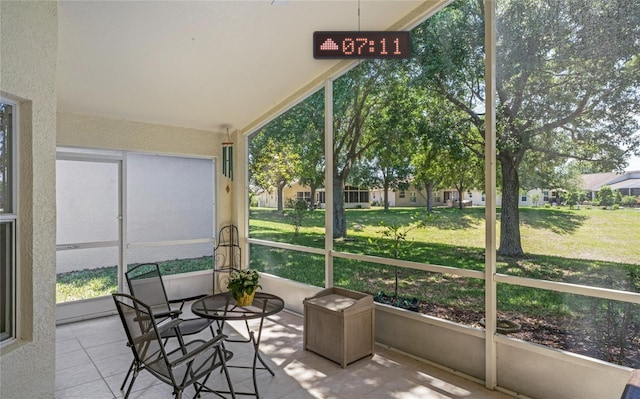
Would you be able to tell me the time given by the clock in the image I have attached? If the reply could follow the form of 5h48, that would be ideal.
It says 7h11
